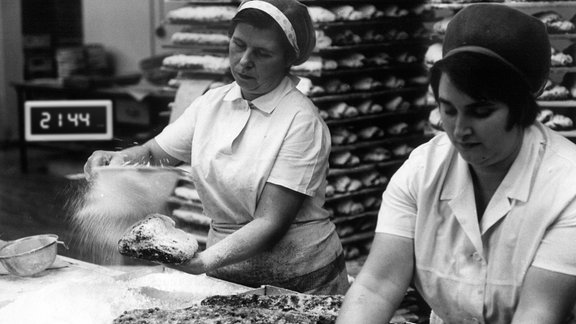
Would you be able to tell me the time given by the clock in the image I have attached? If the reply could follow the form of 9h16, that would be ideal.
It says 21h44
